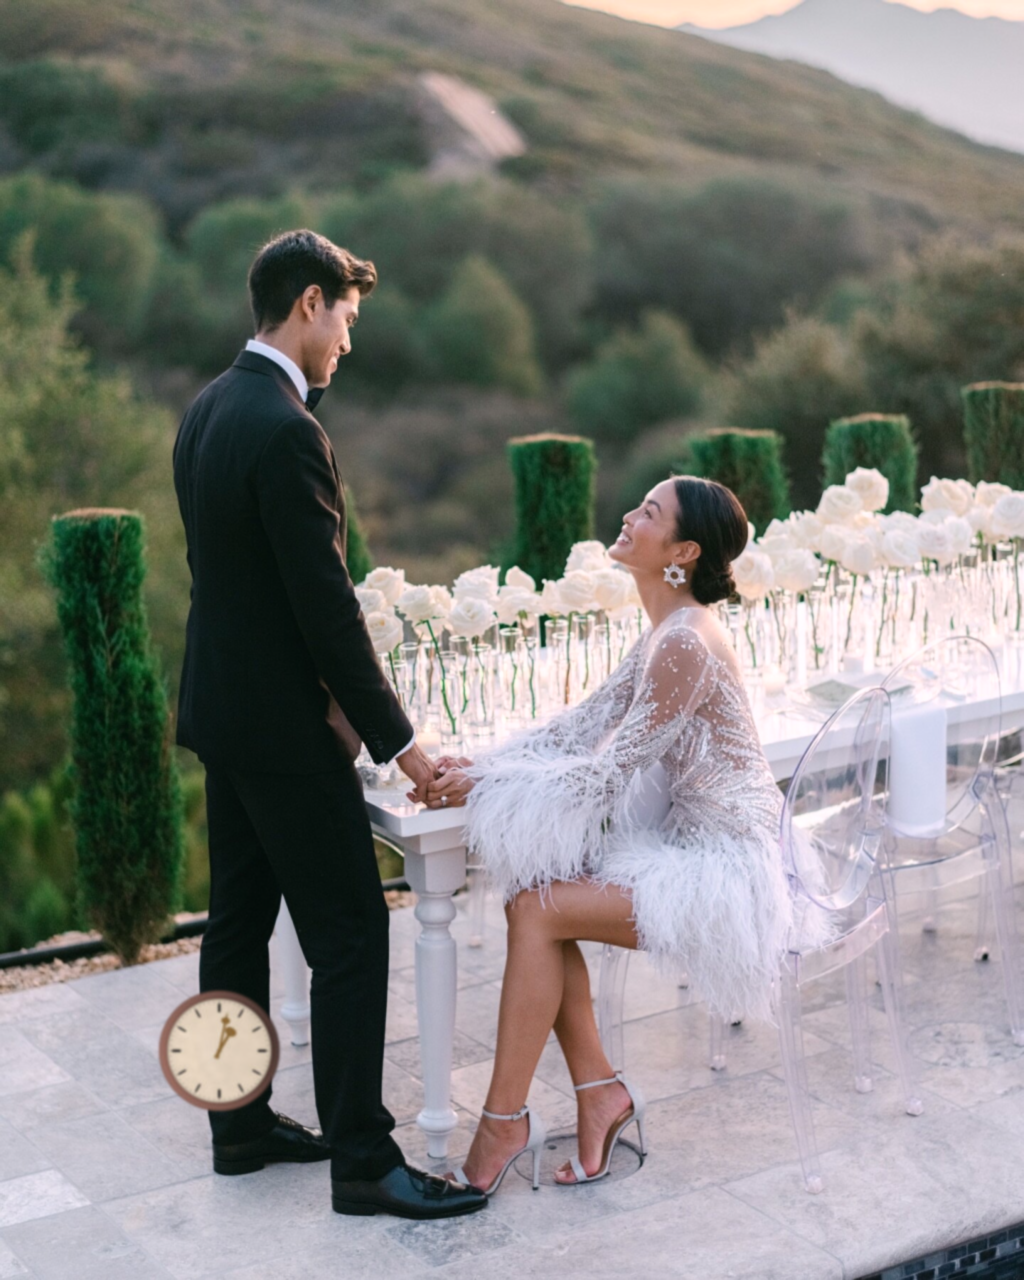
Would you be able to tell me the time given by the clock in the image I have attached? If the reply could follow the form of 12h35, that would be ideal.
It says 1h02
